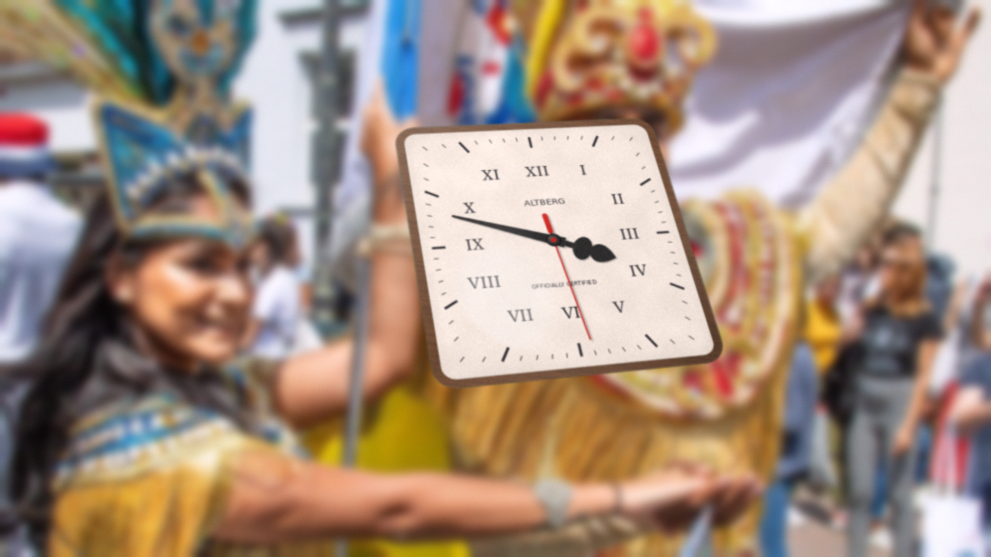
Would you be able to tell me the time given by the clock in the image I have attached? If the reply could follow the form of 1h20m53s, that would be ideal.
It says 3h48m29s
